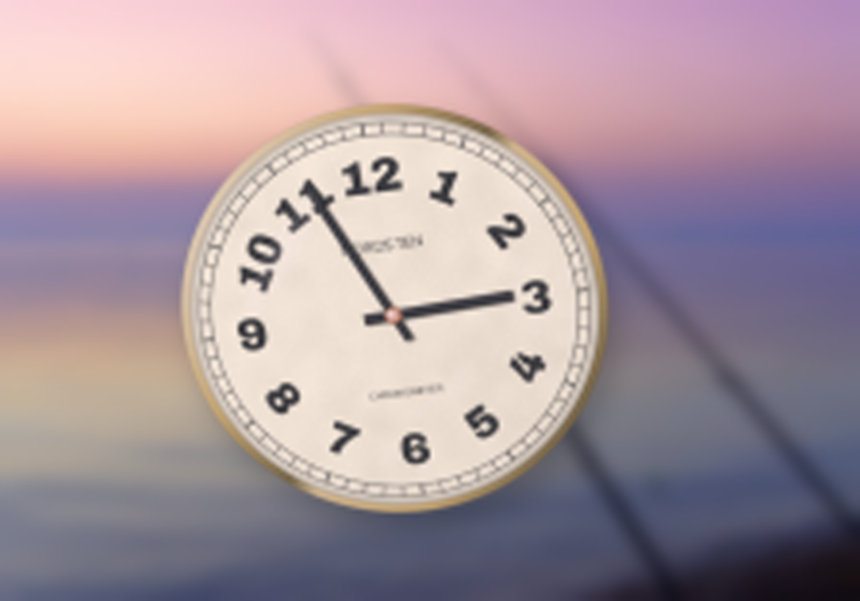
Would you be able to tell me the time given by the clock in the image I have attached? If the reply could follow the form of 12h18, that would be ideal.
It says 2h56
